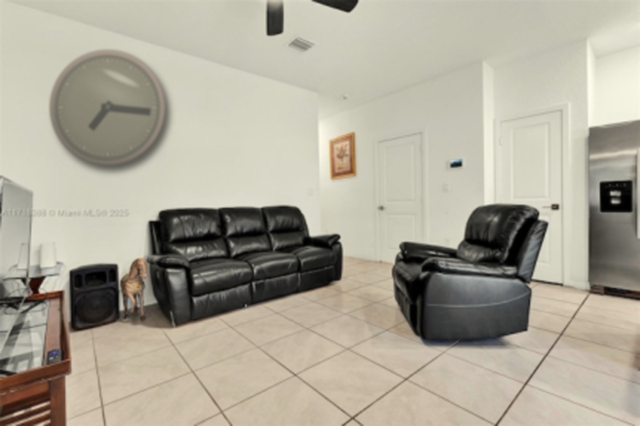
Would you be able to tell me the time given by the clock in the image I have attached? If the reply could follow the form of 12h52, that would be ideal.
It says 7h16
